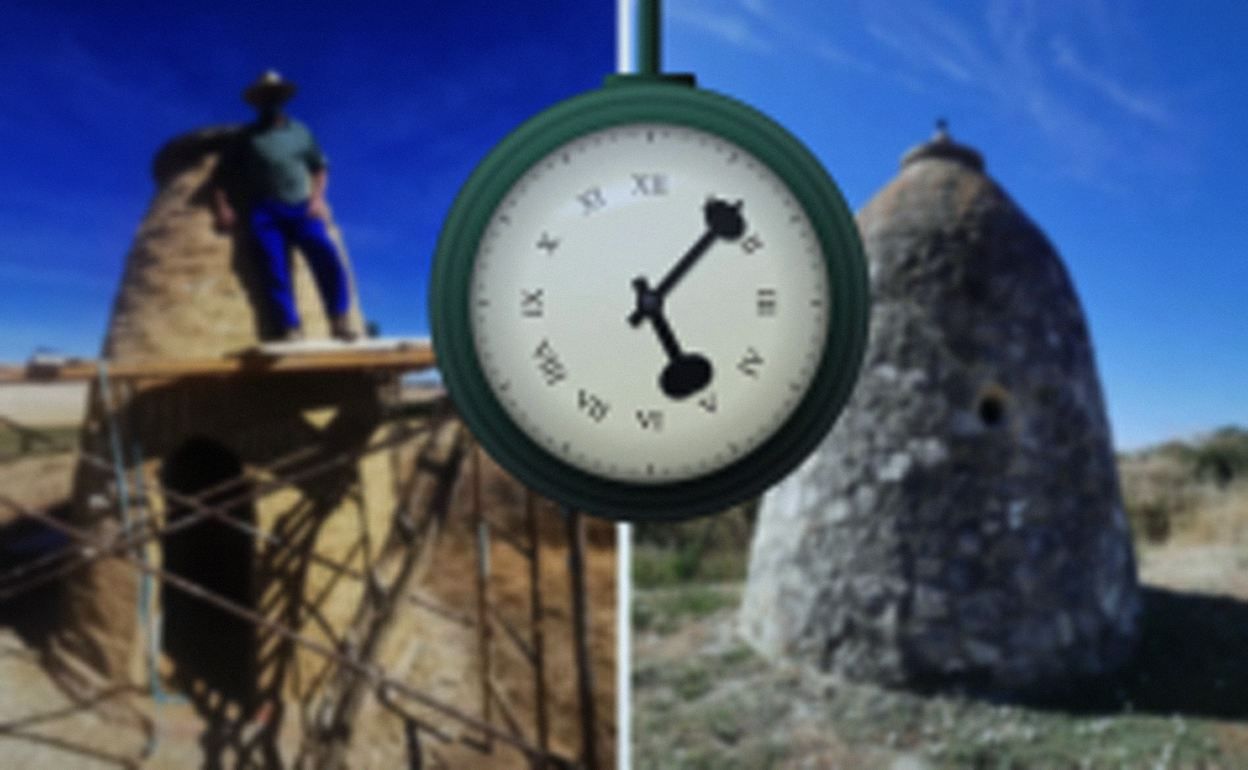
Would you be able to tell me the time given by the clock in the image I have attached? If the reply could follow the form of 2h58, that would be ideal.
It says 5h07
